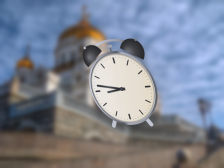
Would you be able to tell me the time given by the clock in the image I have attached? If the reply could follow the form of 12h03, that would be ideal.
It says 8h47
